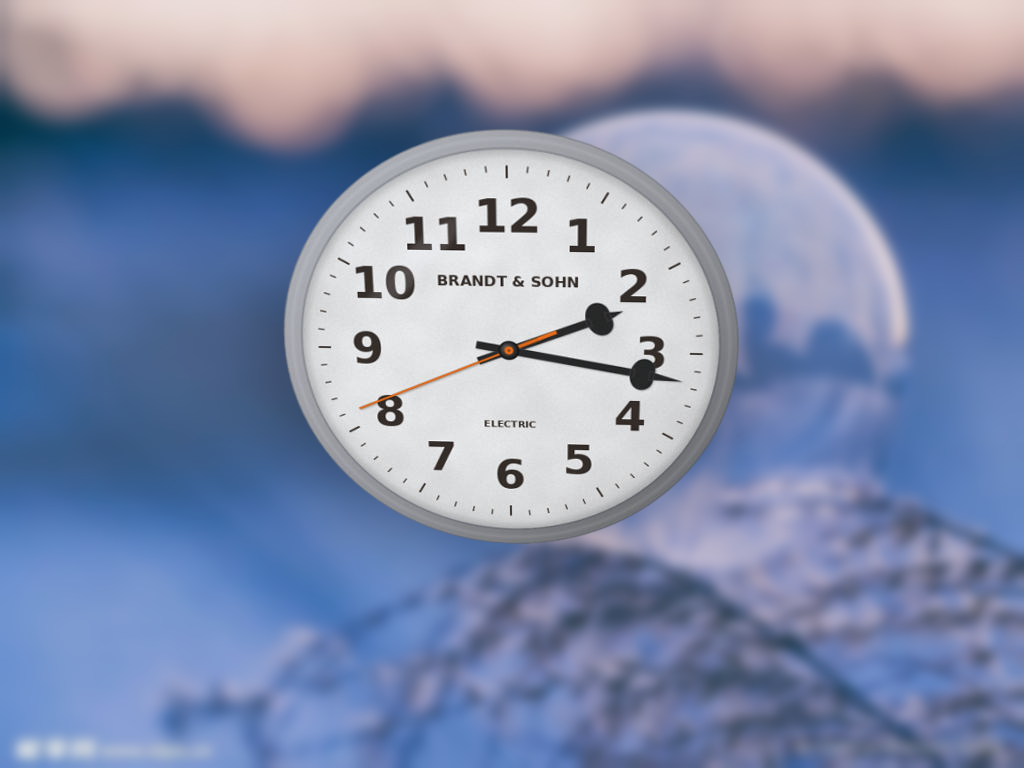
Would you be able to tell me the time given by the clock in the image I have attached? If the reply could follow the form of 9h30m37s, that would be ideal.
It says 2h16m41s
